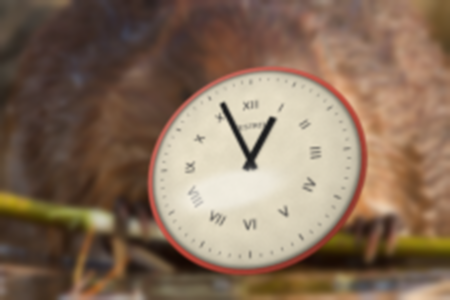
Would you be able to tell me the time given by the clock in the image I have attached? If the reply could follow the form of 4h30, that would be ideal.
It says 12h56
